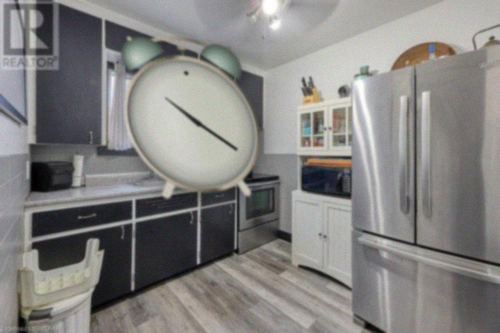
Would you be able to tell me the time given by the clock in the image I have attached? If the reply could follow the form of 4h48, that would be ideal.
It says 10h21
